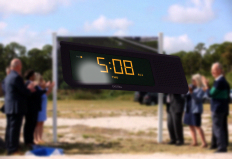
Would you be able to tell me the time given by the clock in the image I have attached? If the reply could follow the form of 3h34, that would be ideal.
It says 5h08
